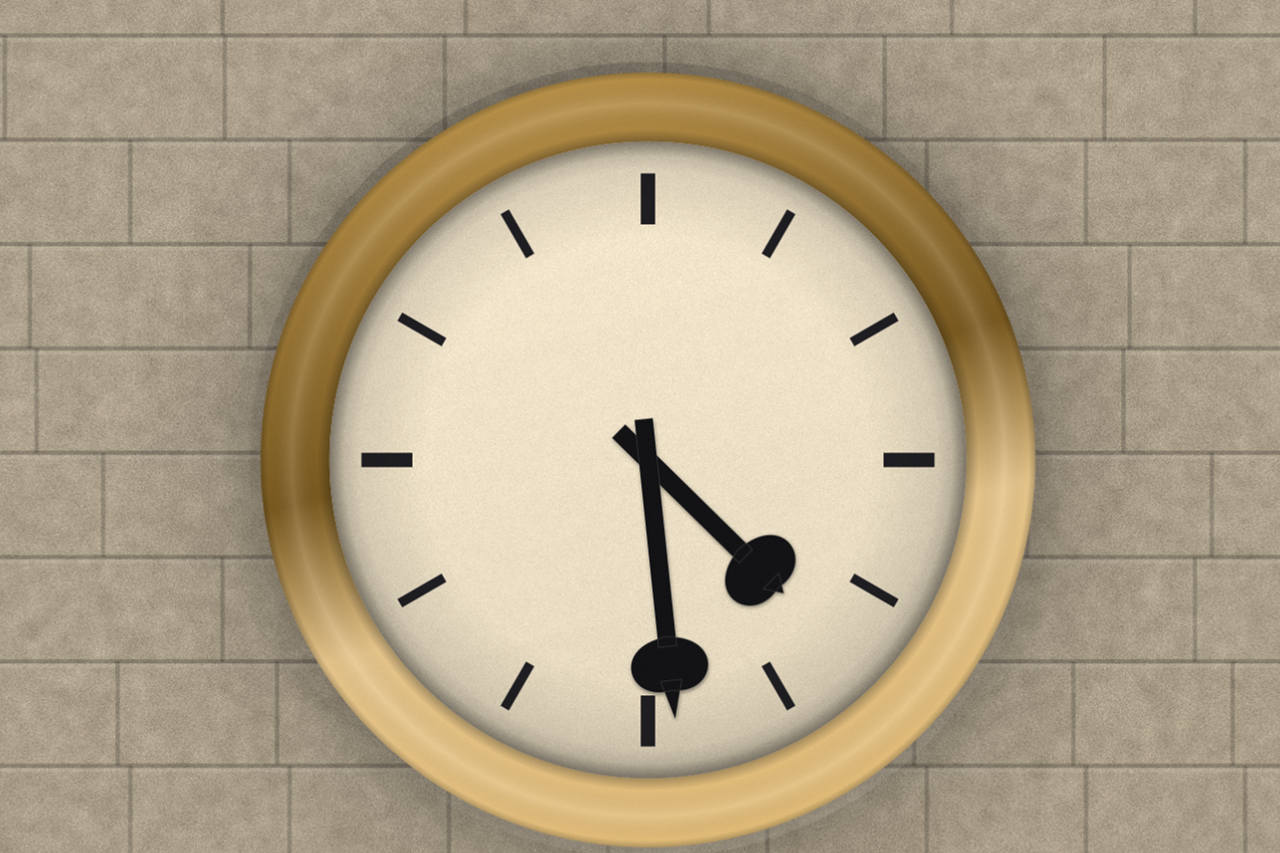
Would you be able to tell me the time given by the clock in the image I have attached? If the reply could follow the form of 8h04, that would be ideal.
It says 4h29
